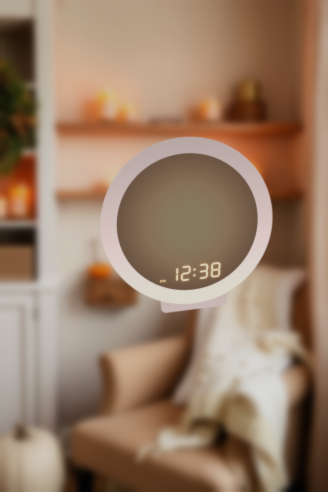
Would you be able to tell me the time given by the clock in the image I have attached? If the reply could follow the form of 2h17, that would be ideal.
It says 12h38
